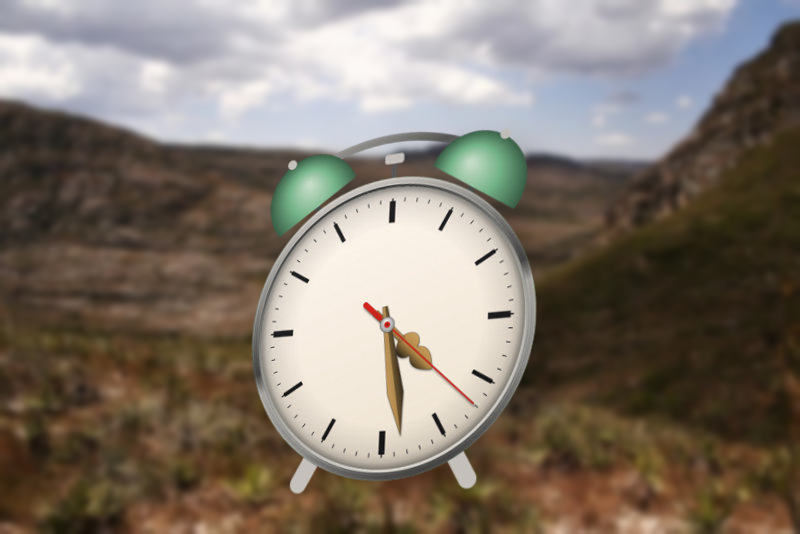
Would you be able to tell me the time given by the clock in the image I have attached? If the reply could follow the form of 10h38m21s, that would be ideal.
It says 4h28m22s
